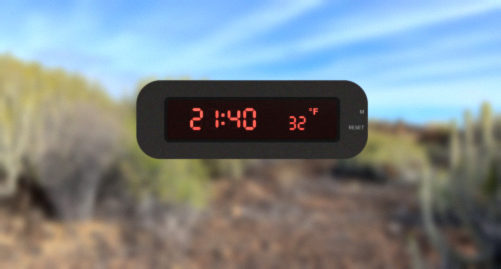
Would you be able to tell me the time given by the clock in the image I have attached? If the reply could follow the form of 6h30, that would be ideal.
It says 21h40
